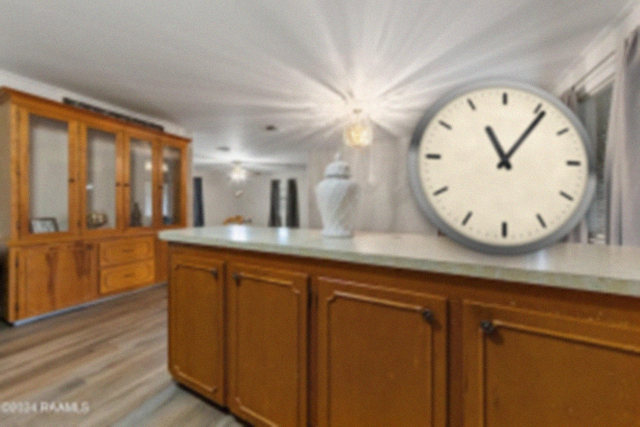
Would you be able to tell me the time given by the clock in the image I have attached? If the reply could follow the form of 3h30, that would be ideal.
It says 11h06
